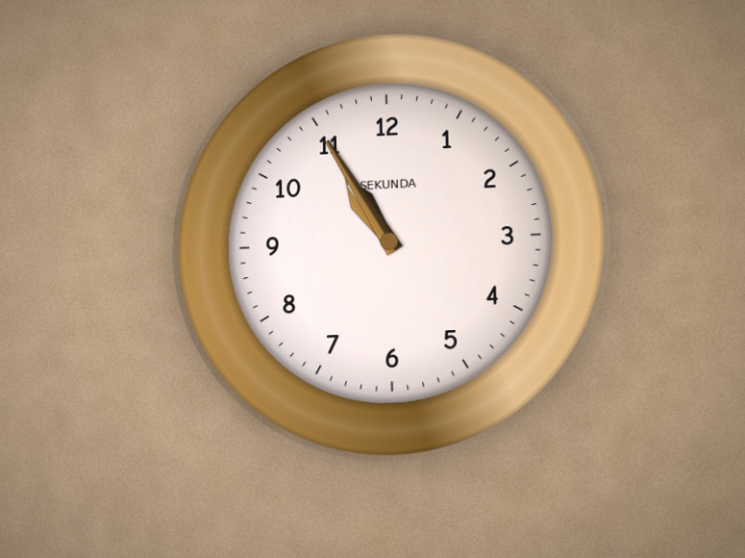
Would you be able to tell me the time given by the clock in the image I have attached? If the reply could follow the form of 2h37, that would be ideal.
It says 10h55
